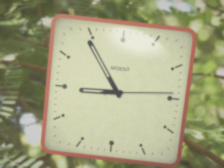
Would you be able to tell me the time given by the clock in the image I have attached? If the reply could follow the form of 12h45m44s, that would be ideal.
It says 8h54m14s
